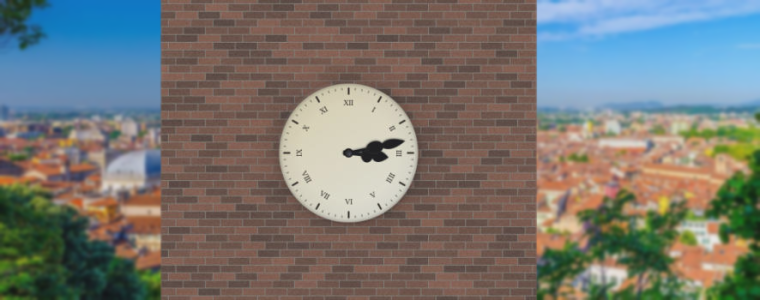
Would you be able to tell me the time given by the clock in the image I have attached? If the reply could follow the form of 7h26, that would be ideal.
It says 3h13
